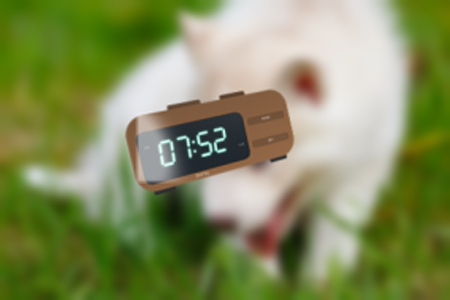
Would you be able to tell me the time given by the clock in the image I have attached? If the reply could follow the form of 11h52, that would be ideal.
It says 7h52
